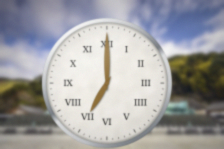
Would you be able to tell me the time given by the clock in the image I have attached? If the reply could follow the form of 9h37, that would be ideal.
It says 7h00
